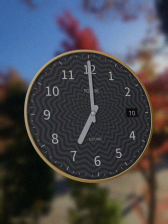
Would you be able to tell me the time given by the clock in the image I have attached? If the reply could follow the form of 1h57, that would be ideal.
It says 7h00
